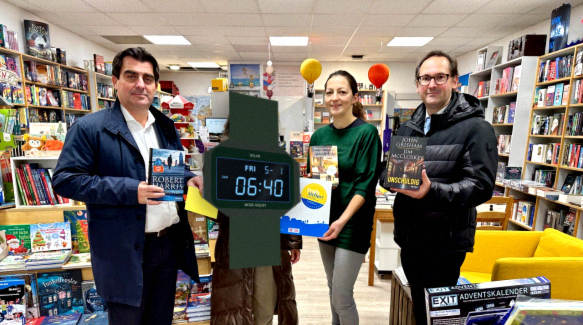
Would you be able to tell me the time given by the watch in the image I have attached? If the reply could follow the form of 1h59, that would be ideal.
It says 6h40
